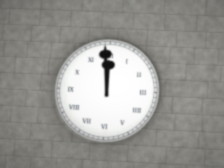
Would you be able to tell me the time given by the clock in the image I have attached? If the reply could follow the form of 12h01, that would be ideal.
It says 11h59
